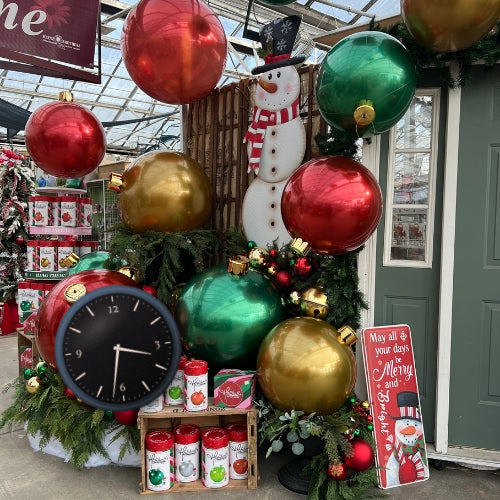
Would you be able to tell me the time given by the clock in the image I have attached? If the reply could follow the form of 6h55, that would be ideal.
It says 3h32
